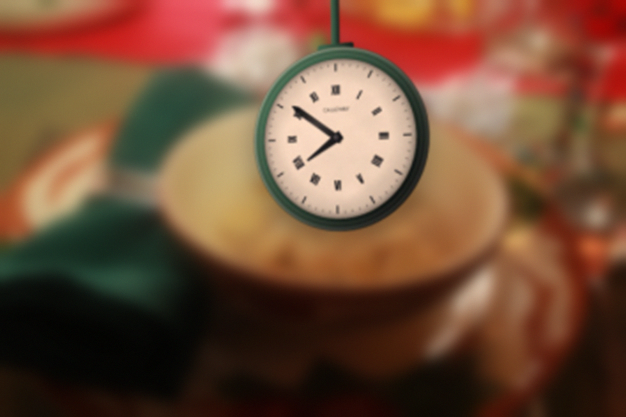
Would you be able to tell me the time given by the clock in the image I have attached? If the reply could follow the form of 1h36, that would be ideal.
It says 7h51
